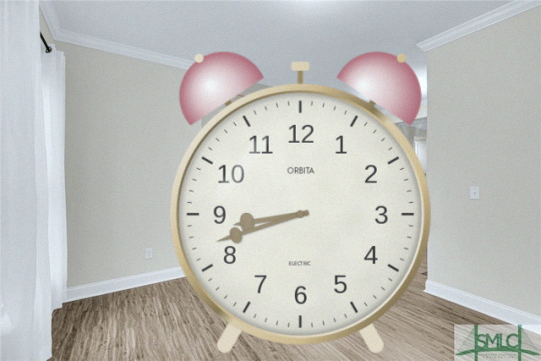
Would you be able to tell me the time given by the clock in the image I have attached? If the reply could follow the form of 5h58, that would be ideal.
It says 8h42
